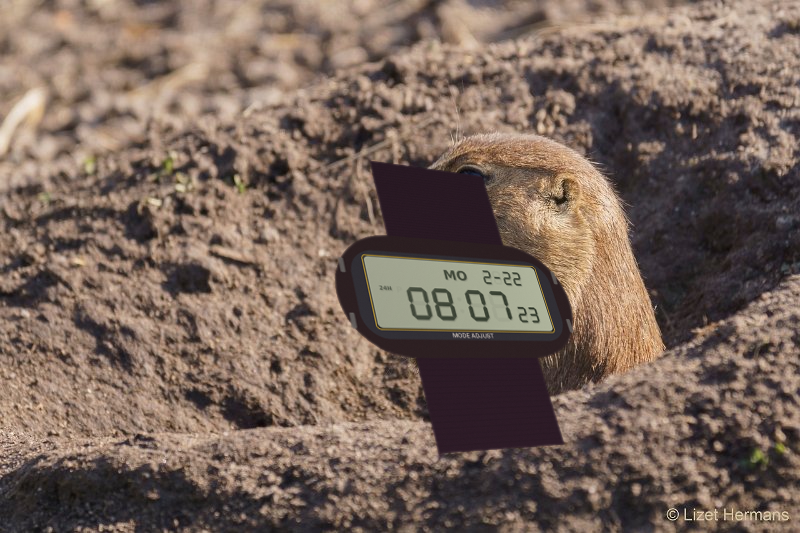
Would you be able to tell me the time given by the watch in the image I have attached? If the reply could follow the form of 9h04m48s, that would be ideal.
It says 8h07m23s
